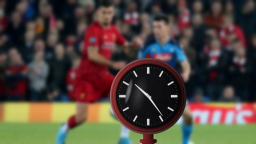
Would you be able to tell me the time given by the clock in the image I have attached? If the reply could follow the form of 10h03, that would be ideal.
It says 10h24
